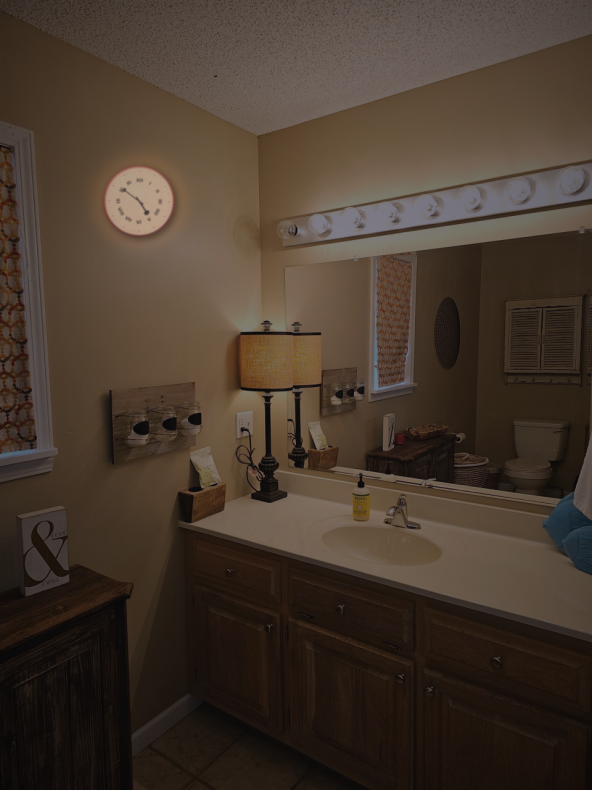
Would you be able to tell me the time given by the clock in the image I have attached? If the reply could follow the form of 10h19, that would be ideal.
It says 4h51
